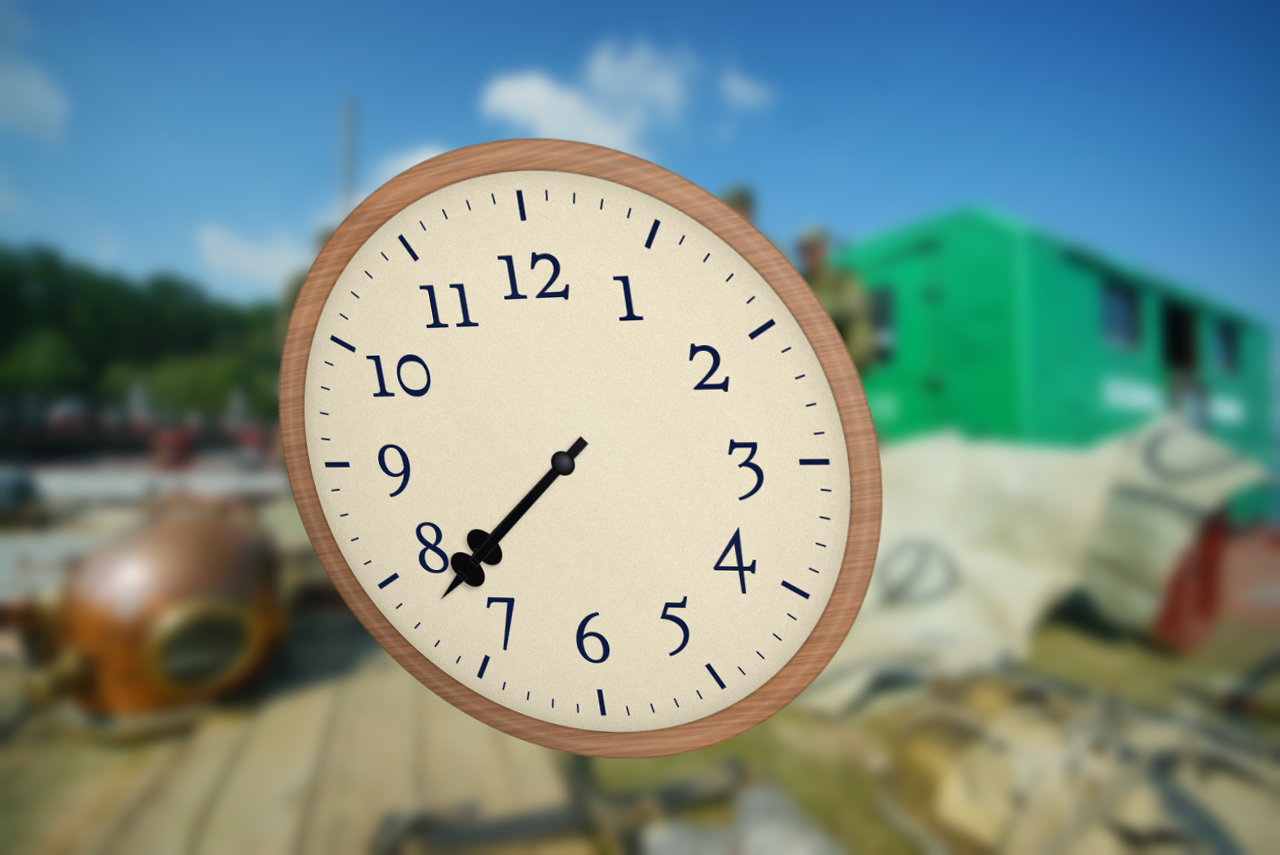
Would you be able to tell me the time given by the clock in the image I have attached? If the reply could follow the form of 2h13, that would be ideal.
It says 7h38
